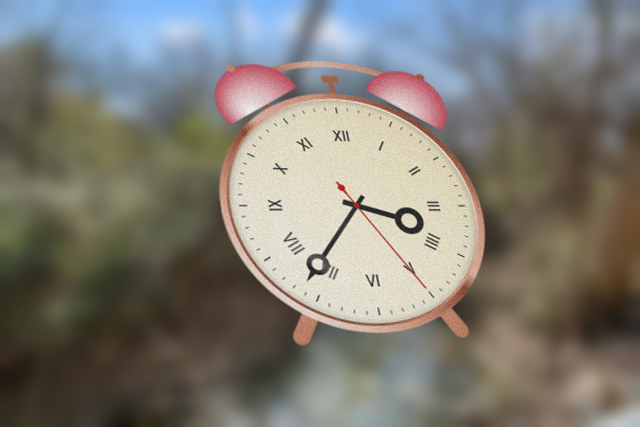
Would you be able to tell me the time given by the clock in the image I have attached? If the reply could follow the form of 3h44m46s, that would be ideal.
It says 3h36m25s
